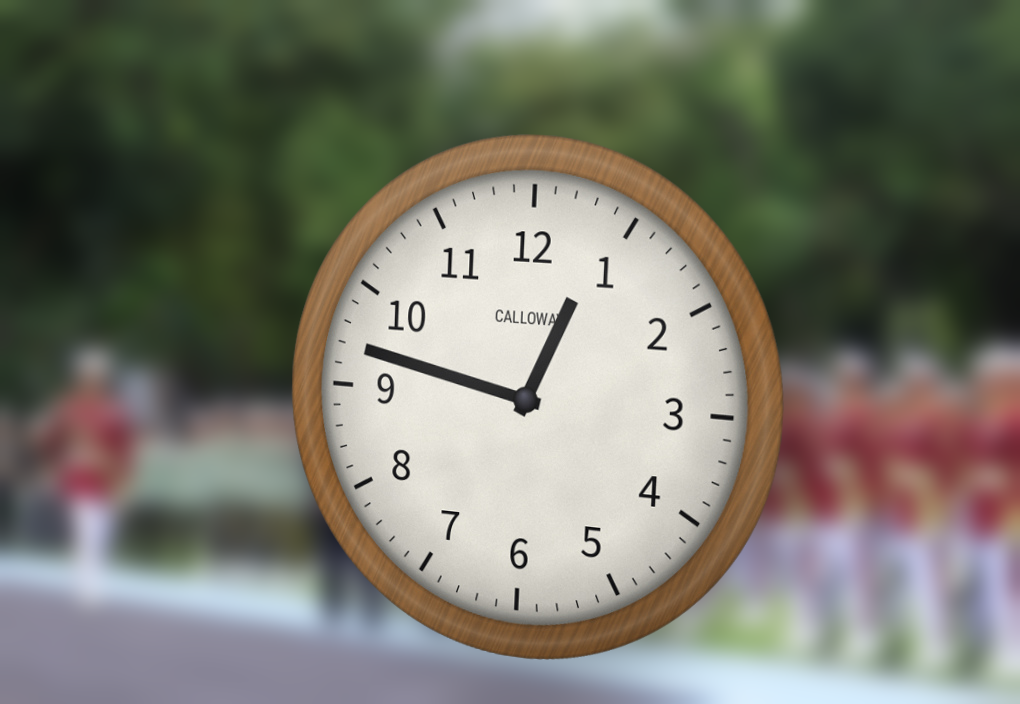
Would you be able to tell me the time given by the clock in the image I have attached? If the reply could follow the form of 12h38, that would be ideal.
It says 12h47
